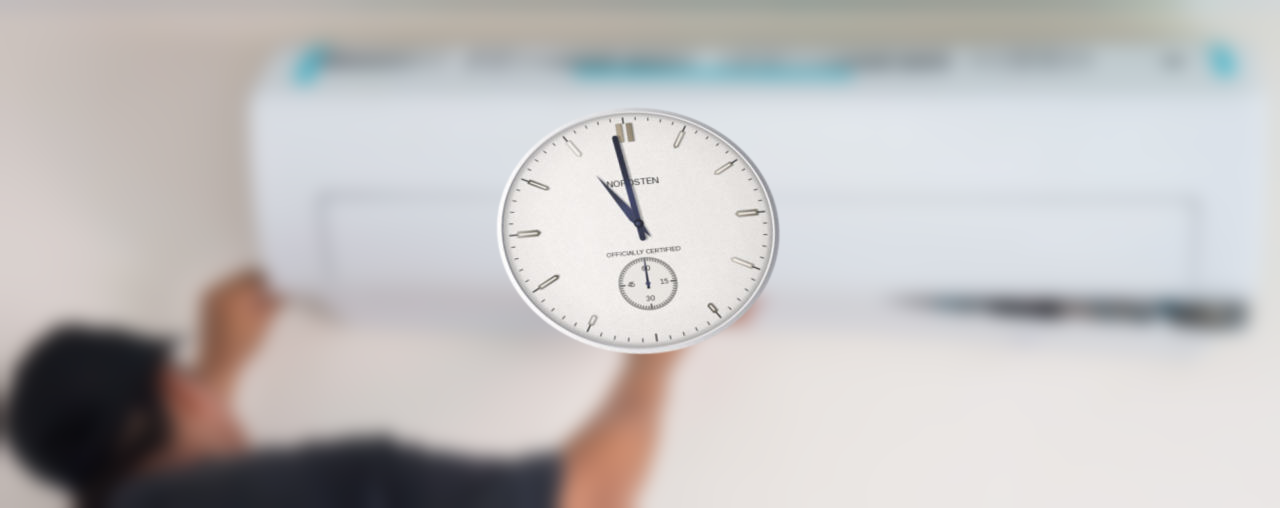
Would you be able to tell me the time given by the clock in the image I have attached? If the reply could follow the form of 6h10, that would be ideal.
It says 10h59
